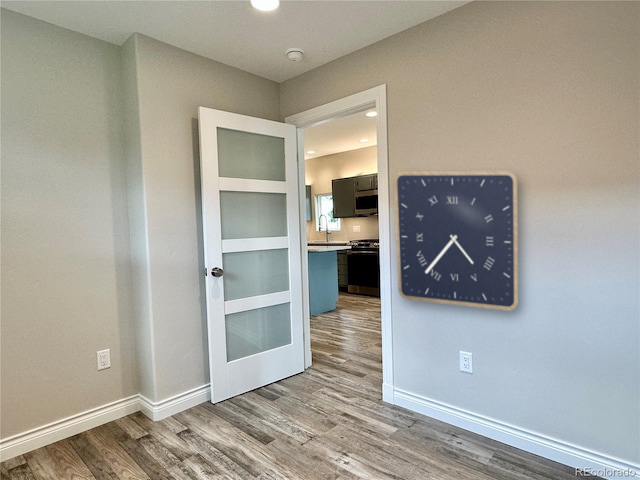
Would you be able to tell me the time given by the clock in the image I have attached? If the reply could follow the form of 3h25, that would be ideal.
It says 4h37
